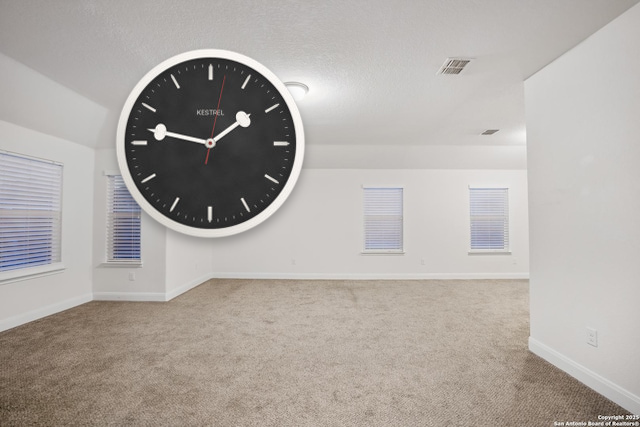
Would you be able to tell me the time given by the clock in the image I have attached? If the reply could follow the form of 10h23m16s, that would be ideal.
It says 1h47m02s
